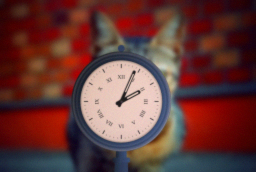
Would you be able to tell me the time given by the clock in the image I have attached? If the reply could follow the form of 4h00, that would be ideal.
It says 2h04
